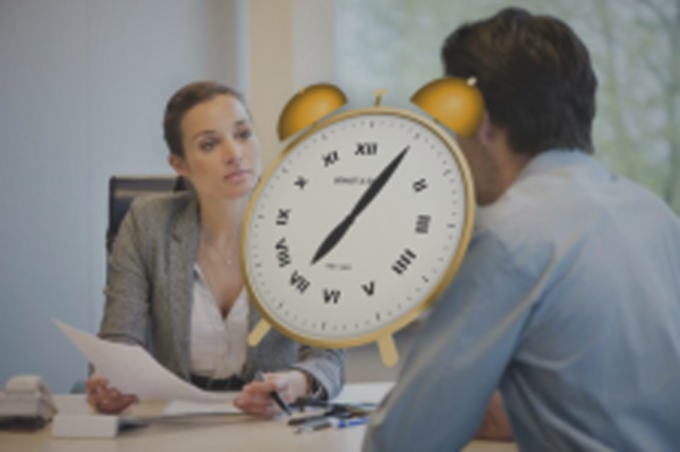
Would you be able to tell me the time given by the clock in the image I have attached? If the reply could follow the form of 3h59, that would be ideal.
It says 7h05
